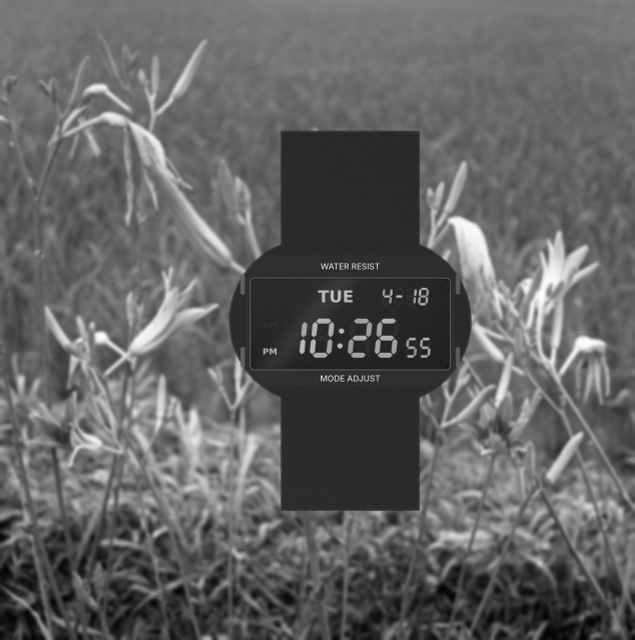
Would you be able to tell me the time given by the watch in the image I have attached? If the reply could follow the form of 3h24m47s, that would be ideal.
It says 10h26m55s
